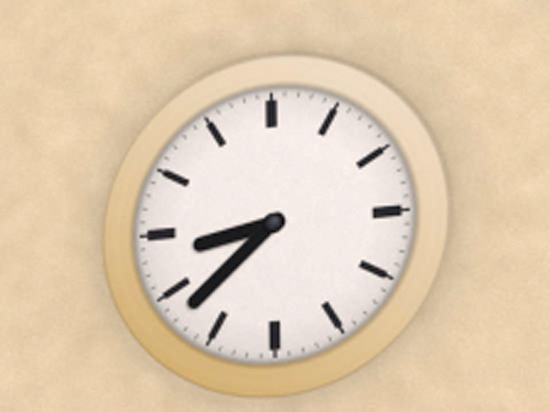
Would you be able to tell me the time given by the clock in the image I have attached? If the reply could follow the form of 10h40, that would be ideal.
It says 8h38
